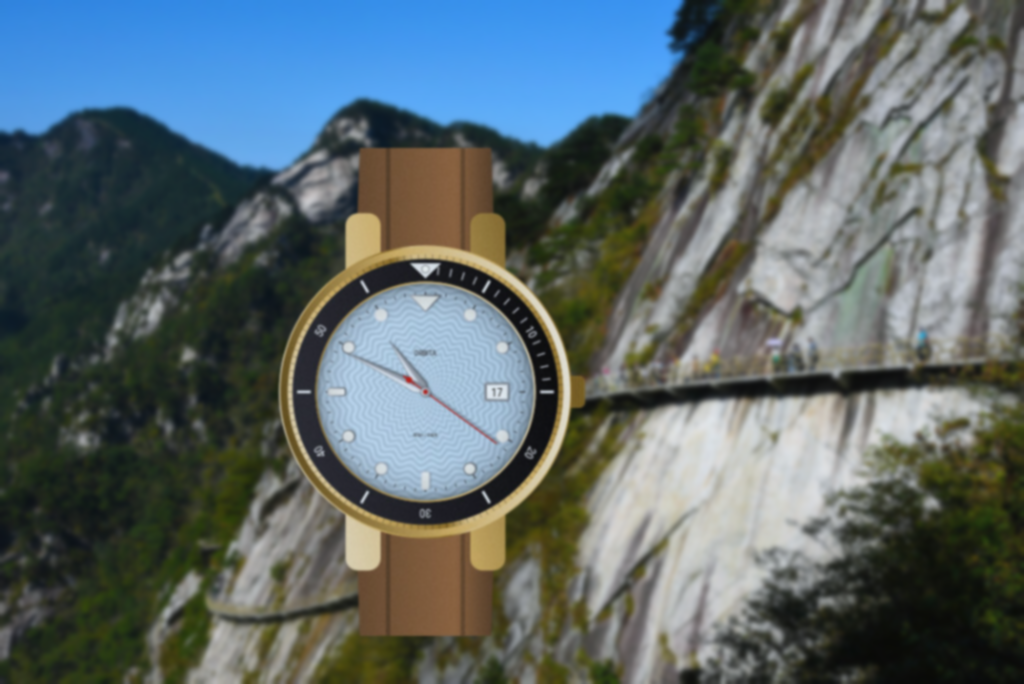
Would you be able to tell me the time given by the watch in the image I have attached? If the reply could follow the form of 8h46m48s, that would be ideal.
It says 10h49m21s
